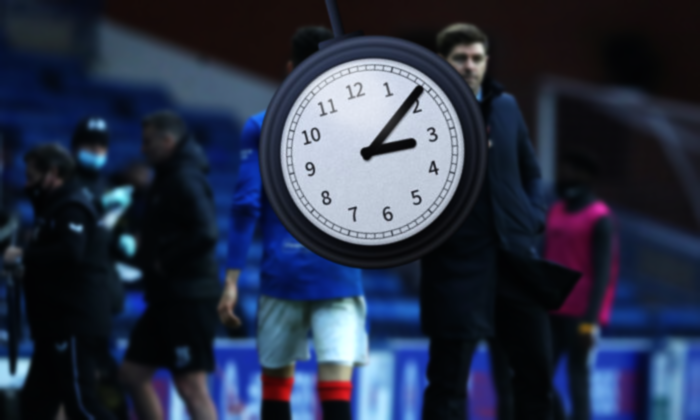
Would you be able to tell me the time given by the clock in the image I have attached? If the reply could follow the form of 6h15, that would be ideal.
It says 3h09
